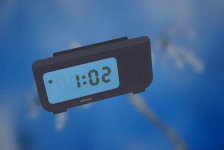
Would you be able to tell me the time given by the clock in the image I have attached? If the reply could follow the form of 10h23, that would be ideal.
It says 1h02
